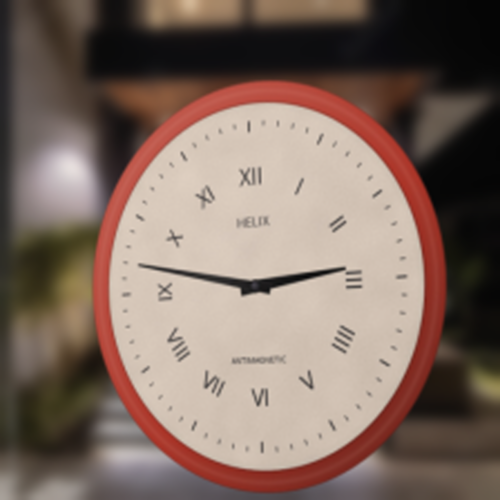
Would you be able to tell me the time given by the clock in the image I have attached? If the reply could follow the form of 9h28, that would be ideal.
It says 2h47
